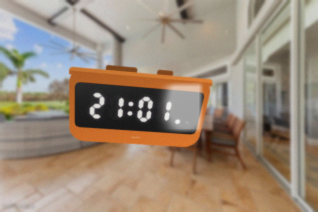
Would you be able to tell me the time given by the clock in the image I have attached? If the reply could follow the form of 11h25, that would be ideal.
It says 21h01
